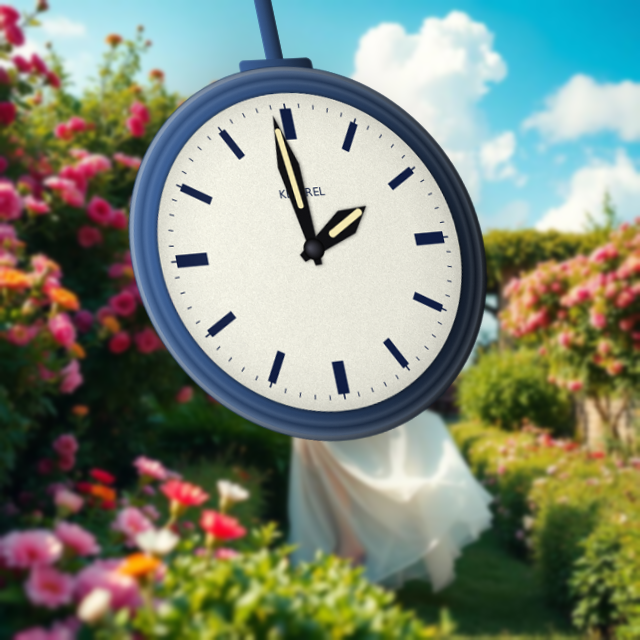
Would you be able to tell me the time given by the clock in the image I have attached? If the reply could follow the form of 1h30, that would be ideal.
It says 1h59
